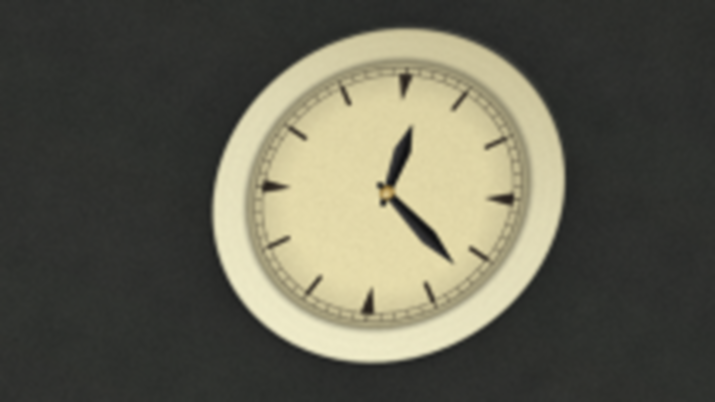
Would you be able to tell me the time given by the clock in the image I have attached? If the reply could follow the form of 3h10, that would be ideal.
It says 12h22
